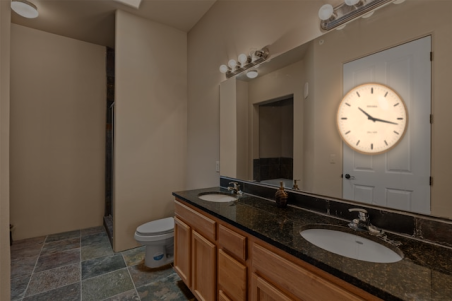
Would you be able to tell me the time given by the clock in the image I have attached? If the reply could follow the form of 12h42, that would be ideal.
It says 10h17
